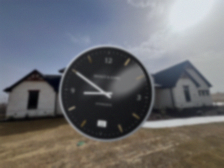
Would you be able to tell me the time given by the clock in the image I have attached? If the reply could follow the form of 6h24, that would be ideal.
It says 8h50
